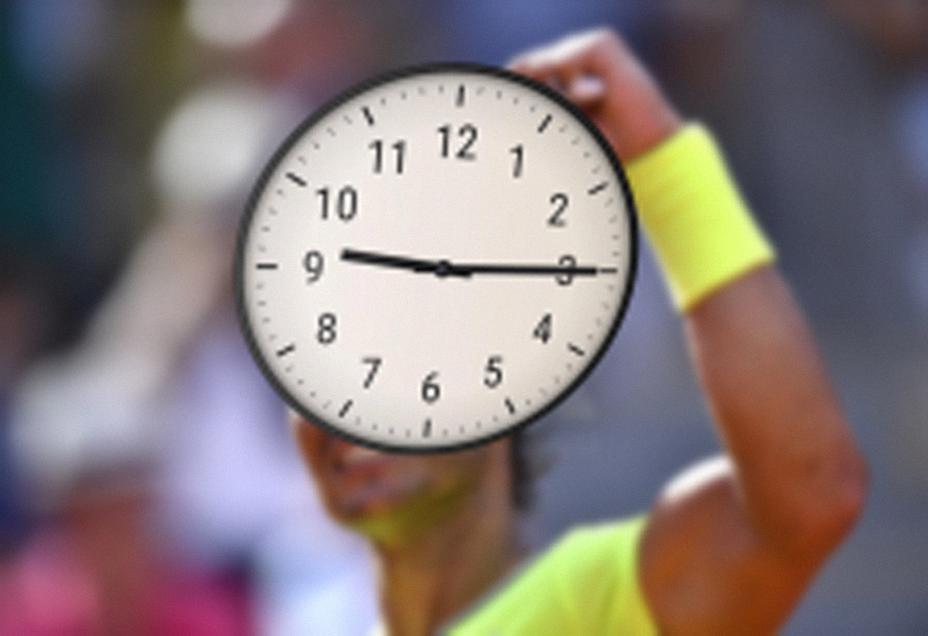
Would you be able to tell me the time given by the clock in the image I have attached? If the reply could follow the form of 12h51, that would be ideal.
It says 9h15
